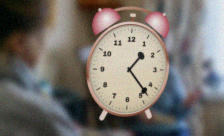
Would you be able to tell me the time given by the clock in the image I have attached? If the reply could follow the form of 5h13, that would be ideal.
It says 1h23
